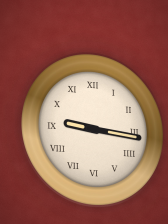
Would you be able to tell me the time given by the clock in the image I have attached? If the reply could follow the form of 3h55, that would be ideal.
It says 9h16
